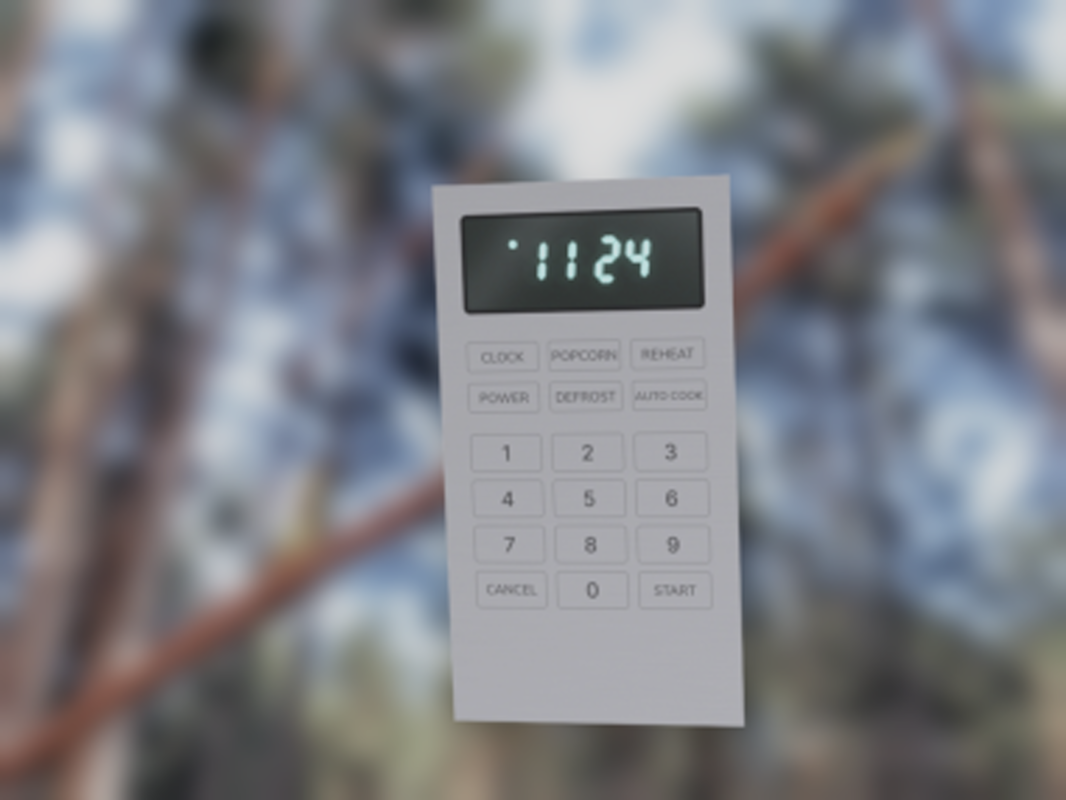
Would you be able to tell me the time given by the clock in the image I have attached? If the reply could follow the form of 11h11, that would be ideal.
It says 11h24
